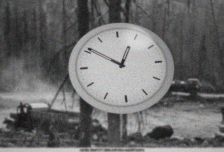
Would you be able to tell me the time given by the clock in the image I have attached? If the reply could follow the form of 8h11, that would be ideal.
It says 12h51
